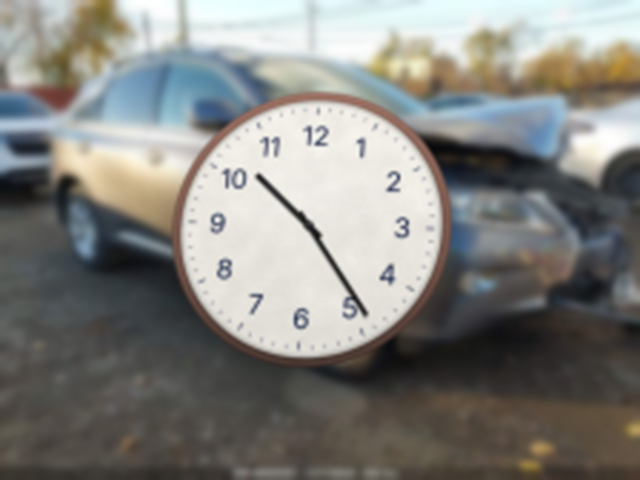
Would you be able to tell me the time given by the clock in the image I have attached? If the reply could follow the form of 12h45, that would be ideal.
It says 10h24
